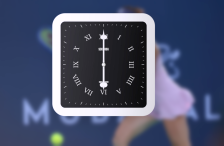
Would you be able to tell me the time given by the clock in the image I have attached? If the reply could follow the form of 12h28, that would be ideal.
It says 6h00
